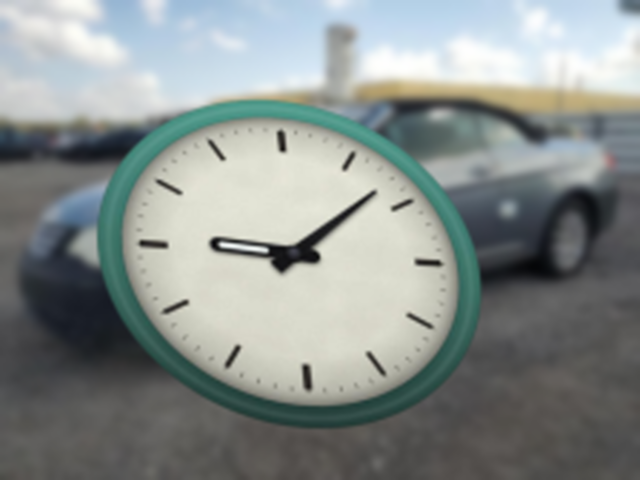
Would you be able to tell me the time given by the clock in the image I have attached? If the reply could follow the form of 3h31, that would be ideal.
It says 9h08
